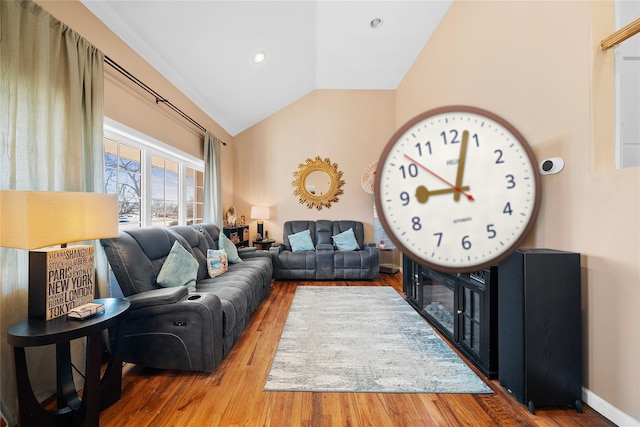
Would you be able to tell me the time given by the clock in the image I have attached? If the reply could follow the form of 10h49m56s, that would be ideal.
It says 9h02m52s
